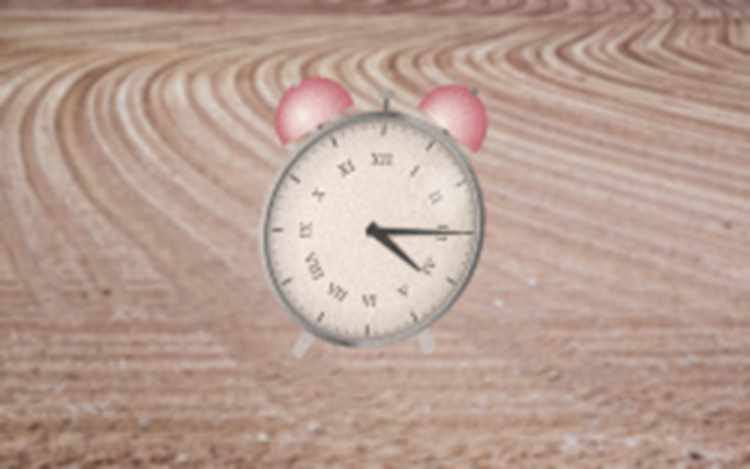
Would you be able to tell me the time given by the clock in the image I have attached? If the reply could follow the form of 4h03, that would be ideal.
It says 4h15
